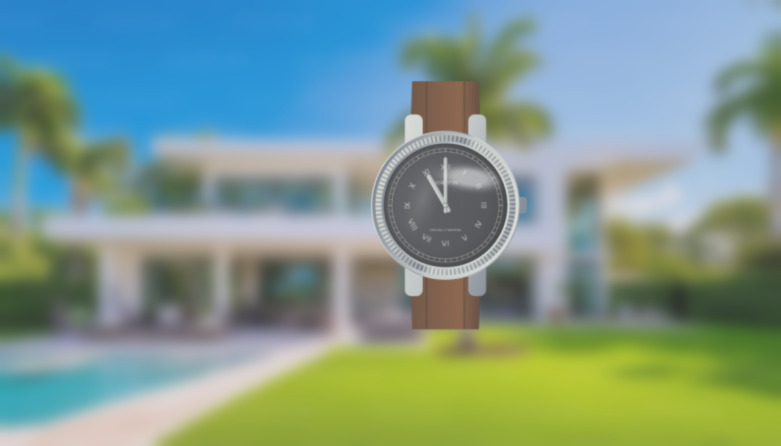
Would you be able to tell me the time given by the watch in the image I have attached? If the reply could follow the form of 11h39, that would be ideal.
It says 11h00
